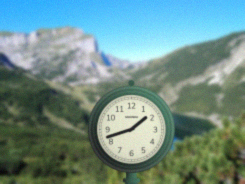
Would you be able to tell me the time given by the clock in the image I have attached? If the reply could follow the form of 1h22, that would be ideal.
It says 1h42
